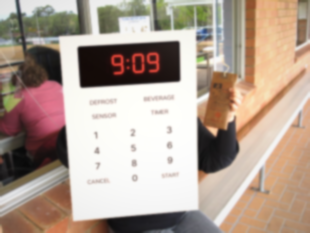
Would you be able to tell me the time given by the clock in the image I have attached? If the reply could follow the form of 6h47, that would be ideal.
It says 9h09
